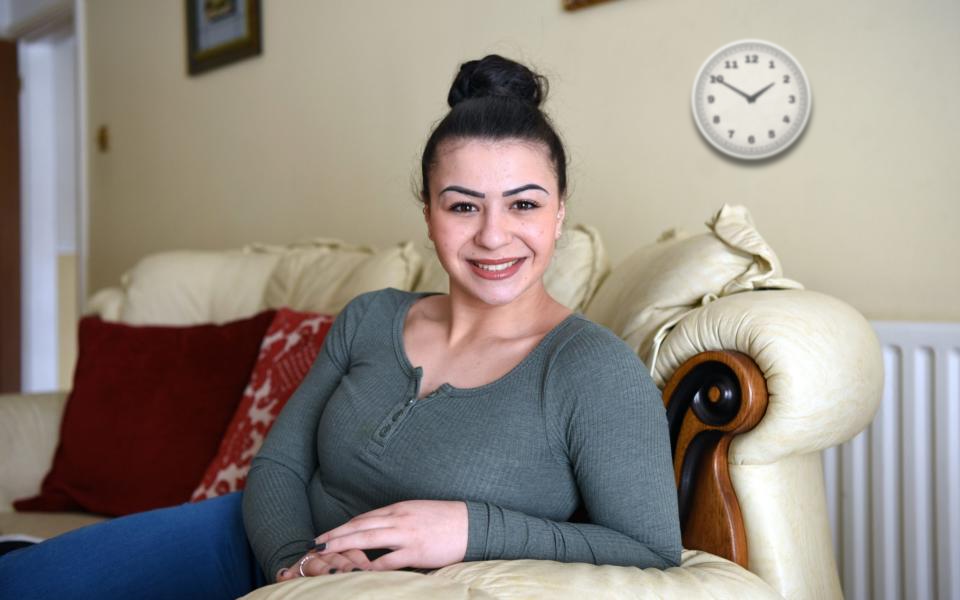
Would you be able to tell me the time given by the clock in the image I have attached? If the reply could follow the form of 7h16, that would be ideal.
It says 1h50
